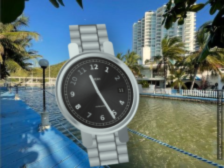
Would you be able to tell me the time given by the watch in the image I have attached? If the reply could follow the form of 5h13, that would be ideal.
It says 11h26
